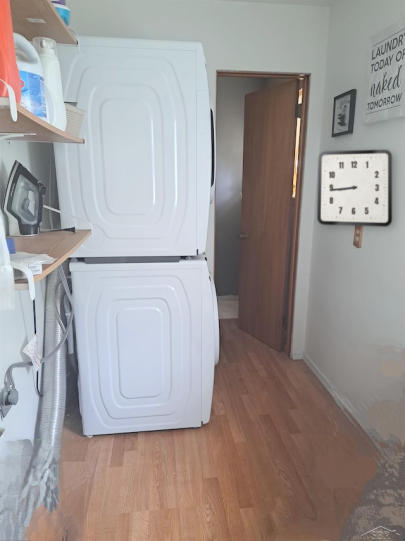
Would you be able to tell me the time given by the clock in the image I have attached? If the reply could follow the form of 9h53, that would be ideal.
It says 8h44
